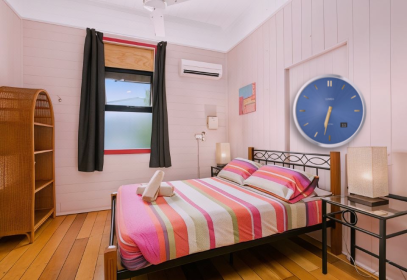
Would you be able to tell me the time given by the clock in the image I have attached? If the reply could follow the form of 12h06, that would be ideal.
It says 6h32
